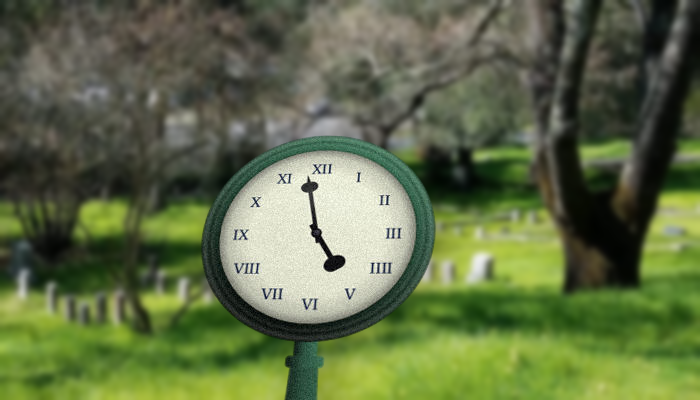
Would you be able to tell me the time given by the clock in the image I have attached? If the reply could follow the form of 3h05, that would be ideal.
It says 4h58
